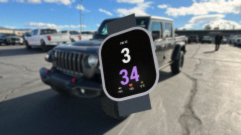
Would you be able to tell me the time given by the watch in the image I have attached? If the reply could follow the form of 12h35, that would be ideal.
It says 3h34
